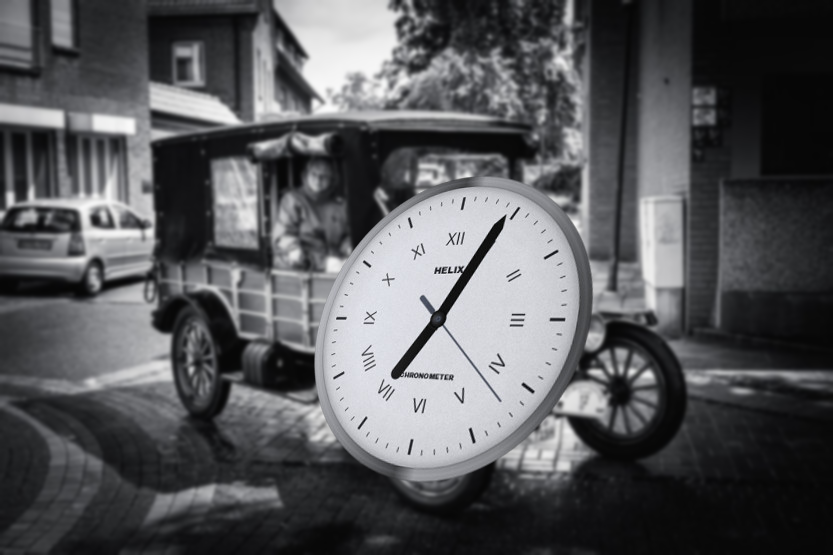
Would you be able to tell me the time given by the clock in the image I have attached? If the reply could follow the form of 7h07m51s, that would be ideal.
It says 7h04m22s
